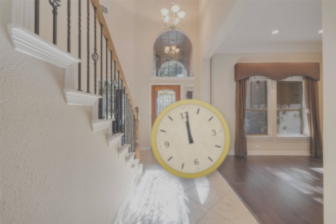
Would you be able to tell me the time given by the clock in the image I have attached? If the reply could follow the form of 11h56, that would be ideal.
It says 12h01
